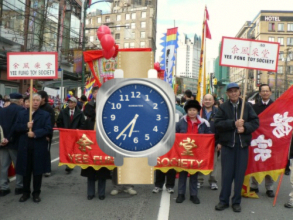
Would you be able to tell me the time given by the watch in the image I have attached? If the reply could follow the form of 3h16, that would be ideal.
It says 6h37
